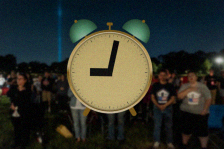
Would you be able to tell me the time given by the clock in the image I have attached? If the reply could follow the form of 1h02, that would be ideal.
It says 9h02
